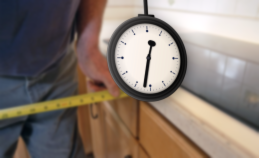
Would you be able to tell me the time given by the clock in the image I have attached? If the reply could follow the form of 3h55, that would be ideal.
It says 12h32
